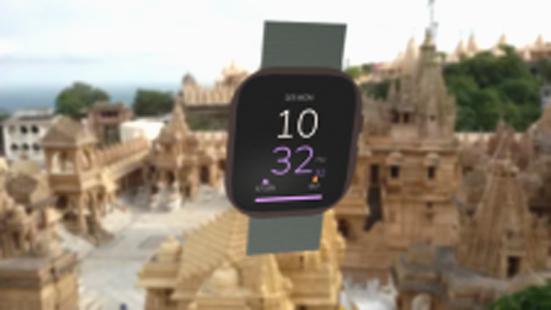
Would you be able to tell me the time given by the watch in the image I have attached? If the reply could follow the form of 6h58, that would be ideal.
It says 10h32
